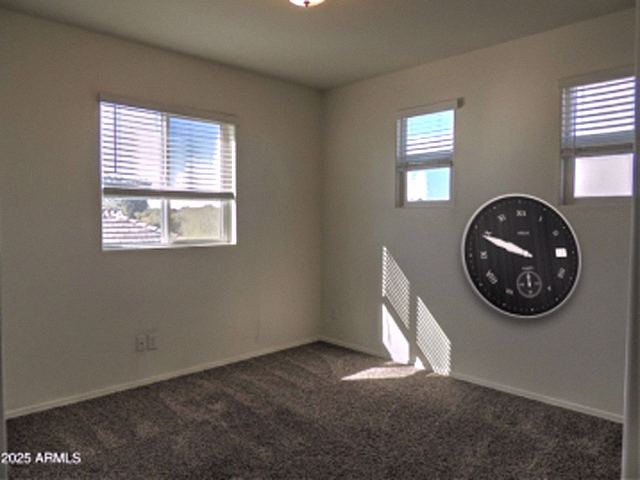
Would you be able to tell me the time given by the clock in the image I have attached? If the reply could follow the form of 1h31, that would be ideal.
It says 9h49
